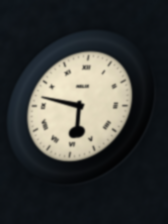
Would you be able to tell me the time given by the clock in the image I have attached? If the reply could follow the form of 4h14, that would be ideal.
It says 5h47
